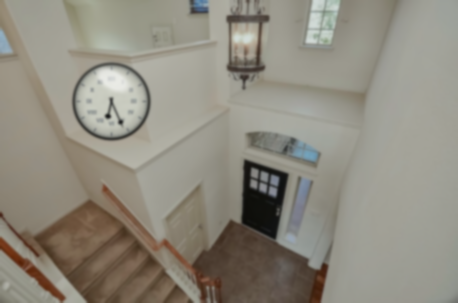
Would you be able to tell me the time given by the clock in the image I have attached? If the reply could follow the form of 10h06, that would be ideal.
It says 6h26
